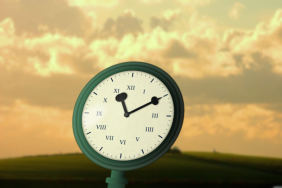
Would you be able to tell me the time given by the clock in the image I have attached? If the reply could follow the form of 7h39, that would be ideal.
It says 11h10
